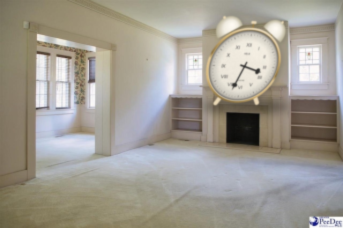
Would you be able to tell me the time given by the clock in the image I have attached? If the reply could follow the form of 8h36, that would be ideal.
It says 3h33
